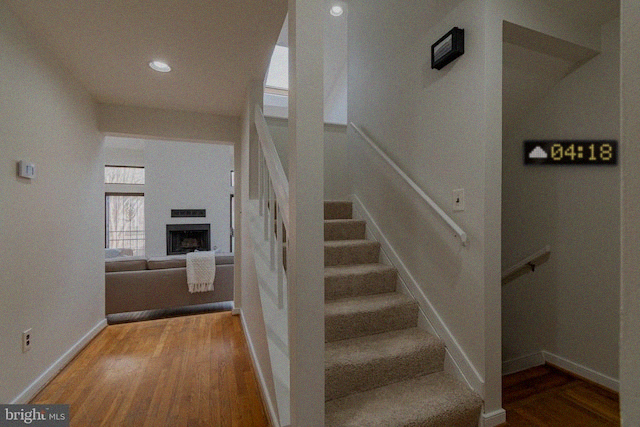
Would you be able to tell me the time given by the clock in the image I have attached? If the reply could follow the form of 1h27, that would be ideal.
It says 4h18
